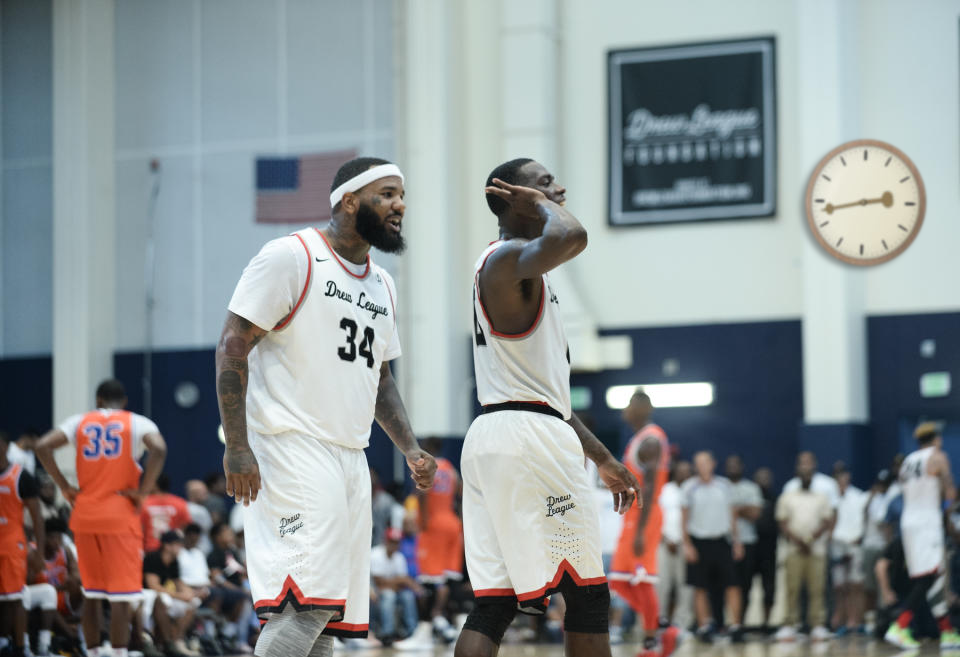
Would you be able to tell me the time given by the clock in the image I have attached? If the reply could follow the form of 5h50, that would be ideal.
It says 2h43
